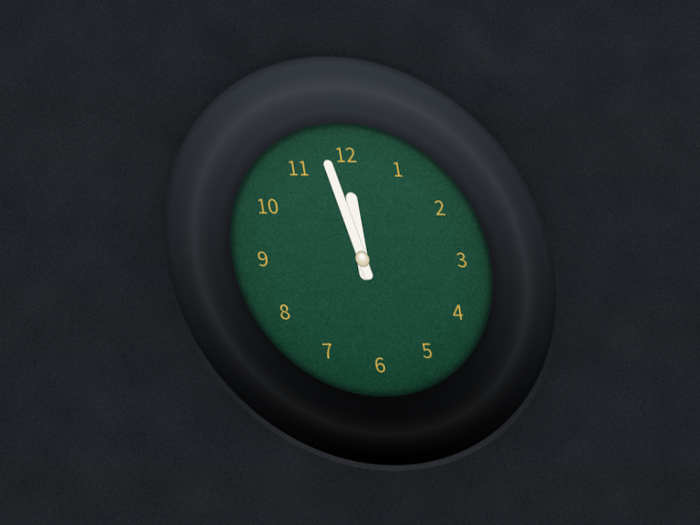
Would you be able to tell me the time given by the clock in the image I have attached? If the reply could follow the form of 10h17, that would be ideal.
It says 11h58
